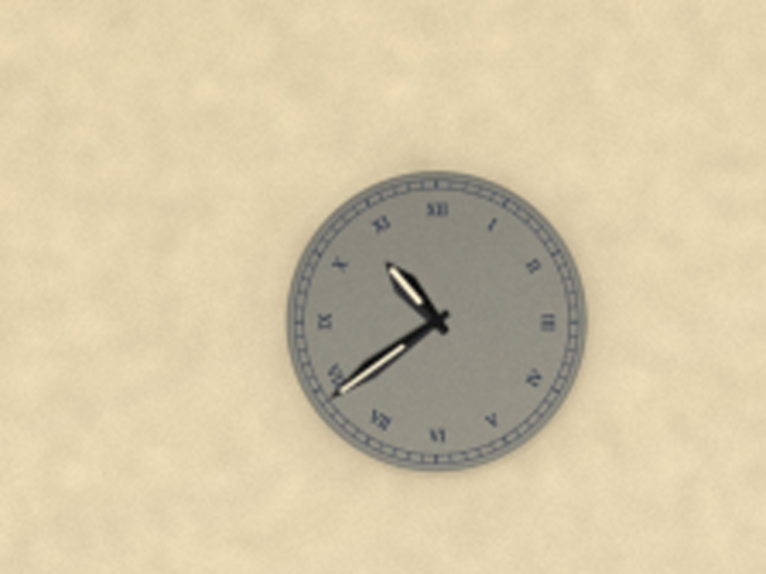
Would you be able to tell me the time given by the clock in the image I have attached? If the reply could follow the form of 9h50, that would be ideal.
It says 10h39
